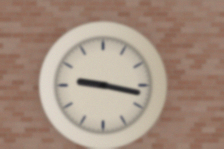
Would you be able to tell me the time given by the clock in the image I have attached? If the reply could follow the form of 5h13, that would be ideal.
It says 9h17
